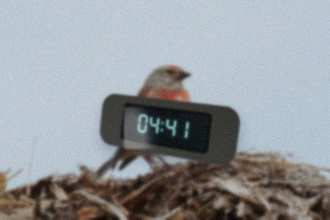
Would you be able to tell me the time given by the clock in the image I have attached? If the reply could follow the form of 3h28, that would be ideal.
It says 4h41
